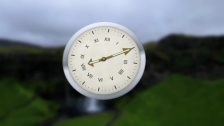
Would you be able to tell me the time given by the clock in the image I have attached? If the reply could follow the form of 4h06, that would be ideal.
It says 8h10
